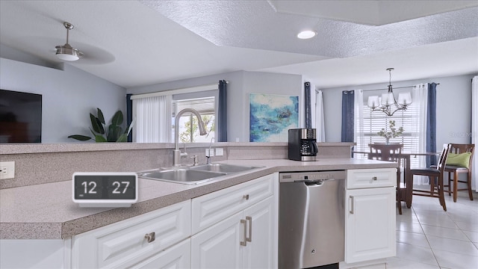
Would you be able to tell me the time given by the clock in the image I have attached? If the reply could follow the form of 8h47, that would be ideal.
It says 12h27
